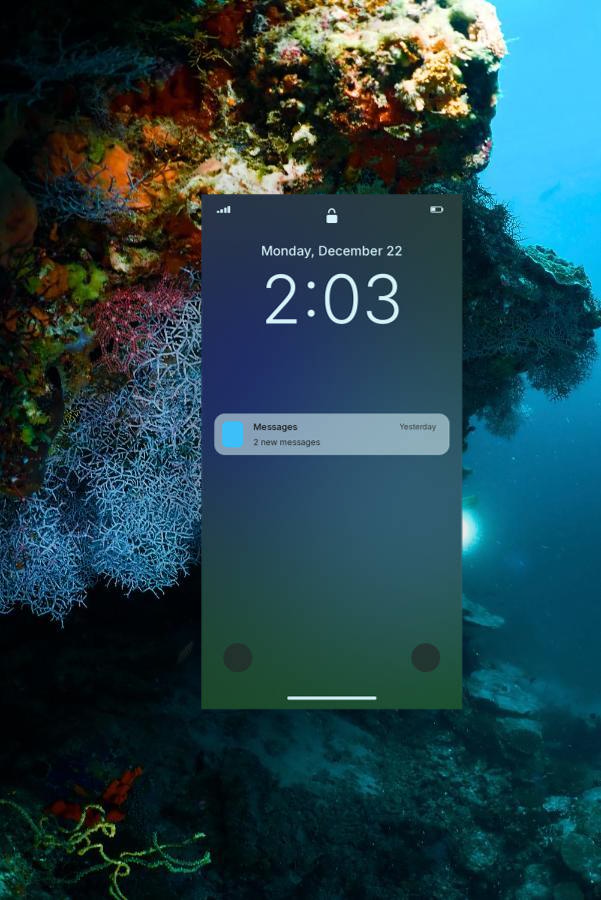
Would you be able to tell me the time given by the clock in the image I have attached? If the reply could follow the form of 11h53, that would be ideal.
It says 2h03
